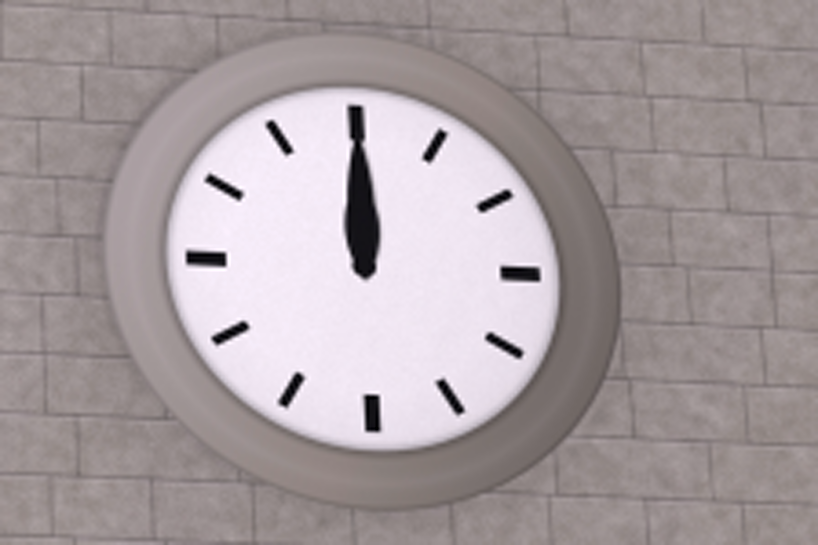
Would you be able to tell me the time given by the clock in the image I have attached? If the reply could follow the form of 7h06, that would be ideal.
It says 12h00
